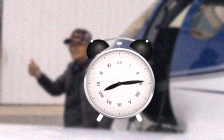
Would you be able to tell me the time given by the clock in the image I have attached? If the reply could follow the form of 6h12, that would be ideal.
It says 8h14
